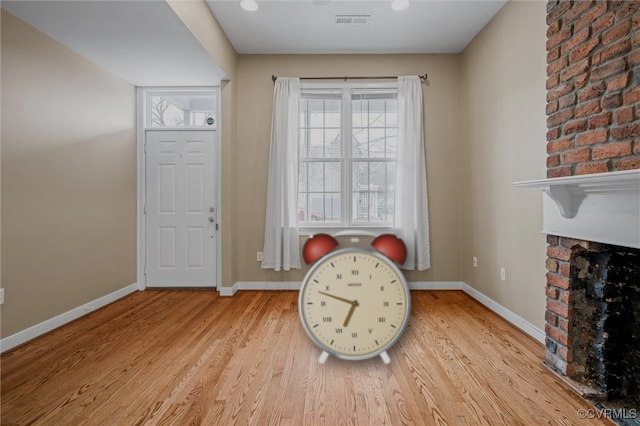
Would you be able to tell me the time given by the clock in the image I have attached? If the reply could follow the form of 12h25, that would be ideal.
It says 6h48
